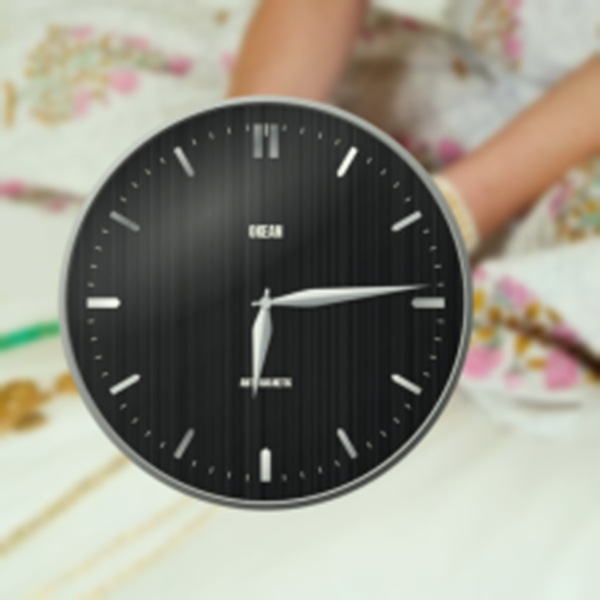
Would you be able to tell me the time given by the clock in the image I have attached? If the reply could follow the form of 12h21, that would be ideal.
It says 6h14
